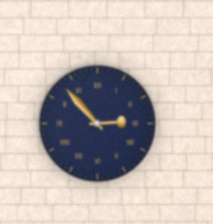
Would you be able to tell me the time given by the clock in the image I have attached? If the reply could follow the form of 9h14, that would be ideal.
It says 2h53
